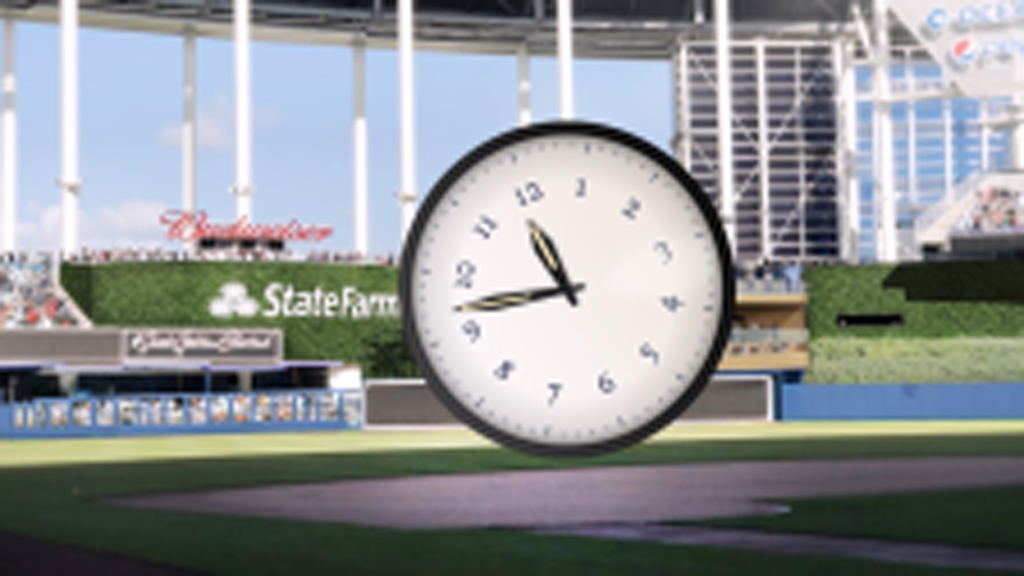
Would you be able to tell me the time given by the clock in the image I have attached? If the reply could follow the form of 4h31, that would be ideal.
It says 11h47
